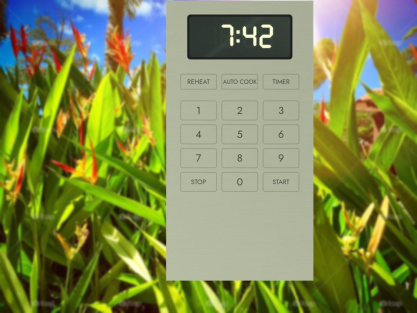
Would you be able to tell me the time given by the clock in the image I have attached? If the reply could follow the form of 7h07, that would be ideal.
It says 7h42
